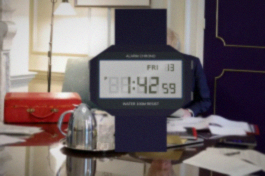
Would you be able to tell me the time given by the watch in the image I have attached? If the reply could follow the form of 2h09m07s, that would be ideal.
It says 1h42m59s
